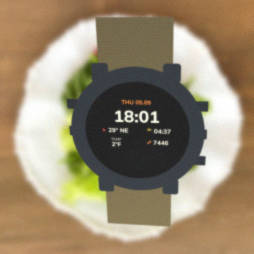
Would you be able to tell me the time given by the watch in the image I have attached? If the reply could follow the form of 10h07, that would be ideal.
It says 18h01
